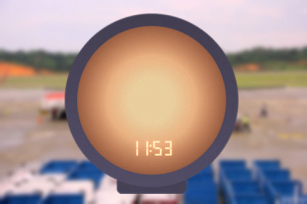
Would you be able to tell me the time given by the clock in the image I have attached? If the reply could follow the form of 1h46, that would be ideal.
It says 11h53
